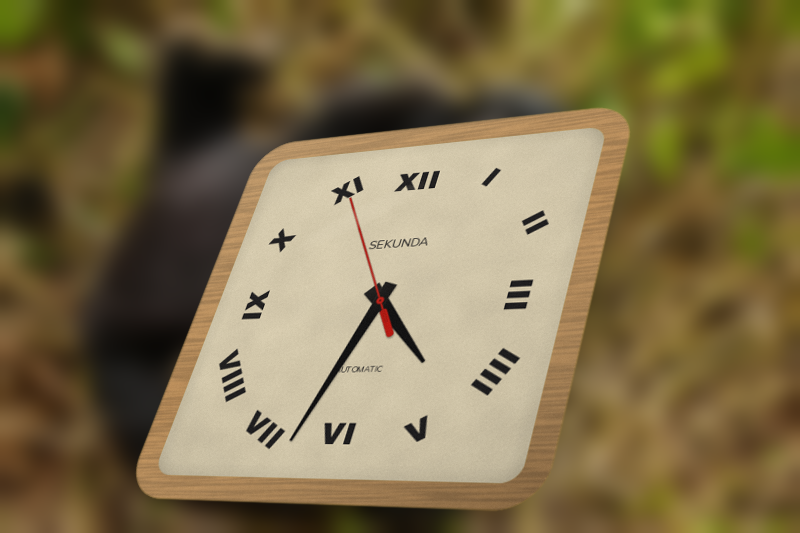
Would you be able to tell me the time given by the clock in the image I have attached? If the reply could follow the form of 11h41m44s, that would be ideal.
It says 4h32m55s
